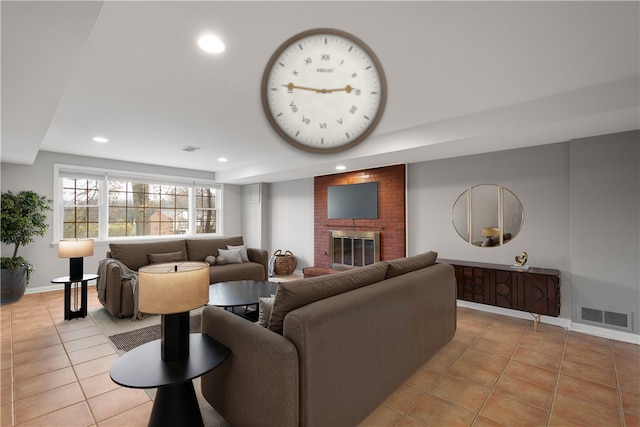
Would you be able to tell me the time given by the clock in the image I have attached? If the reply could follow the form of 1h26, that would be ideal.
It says 2h46
